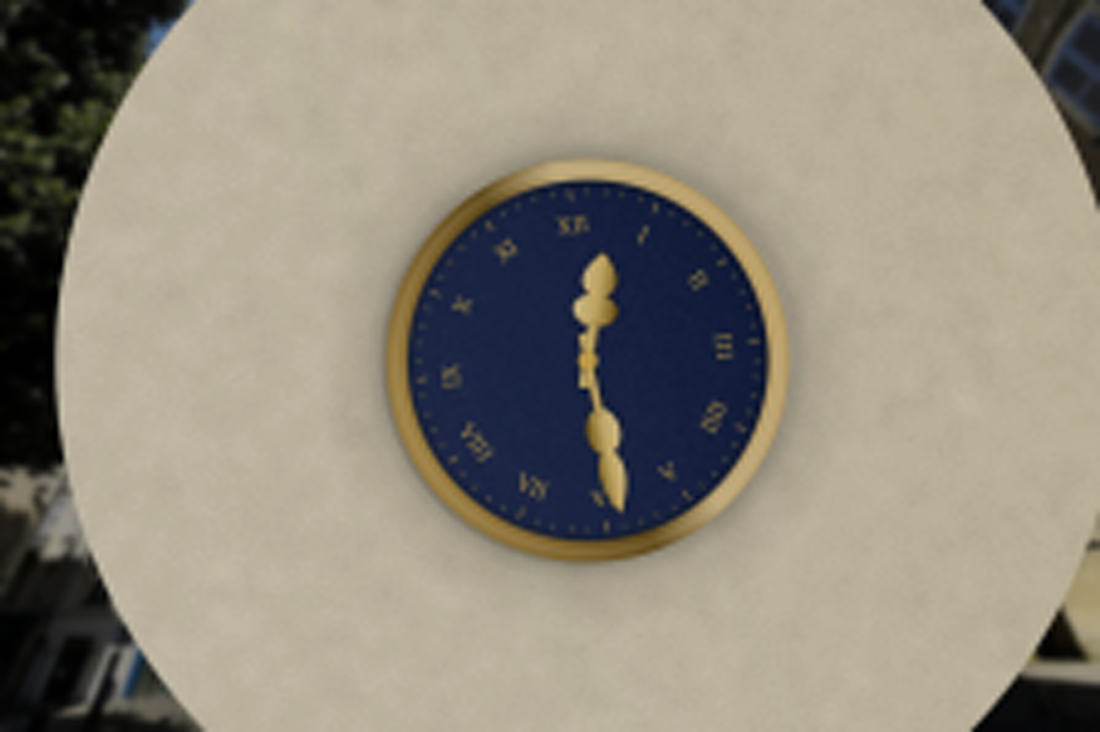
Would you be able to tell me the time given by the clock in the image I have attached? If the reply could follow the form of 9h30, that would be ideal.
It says 12h29
